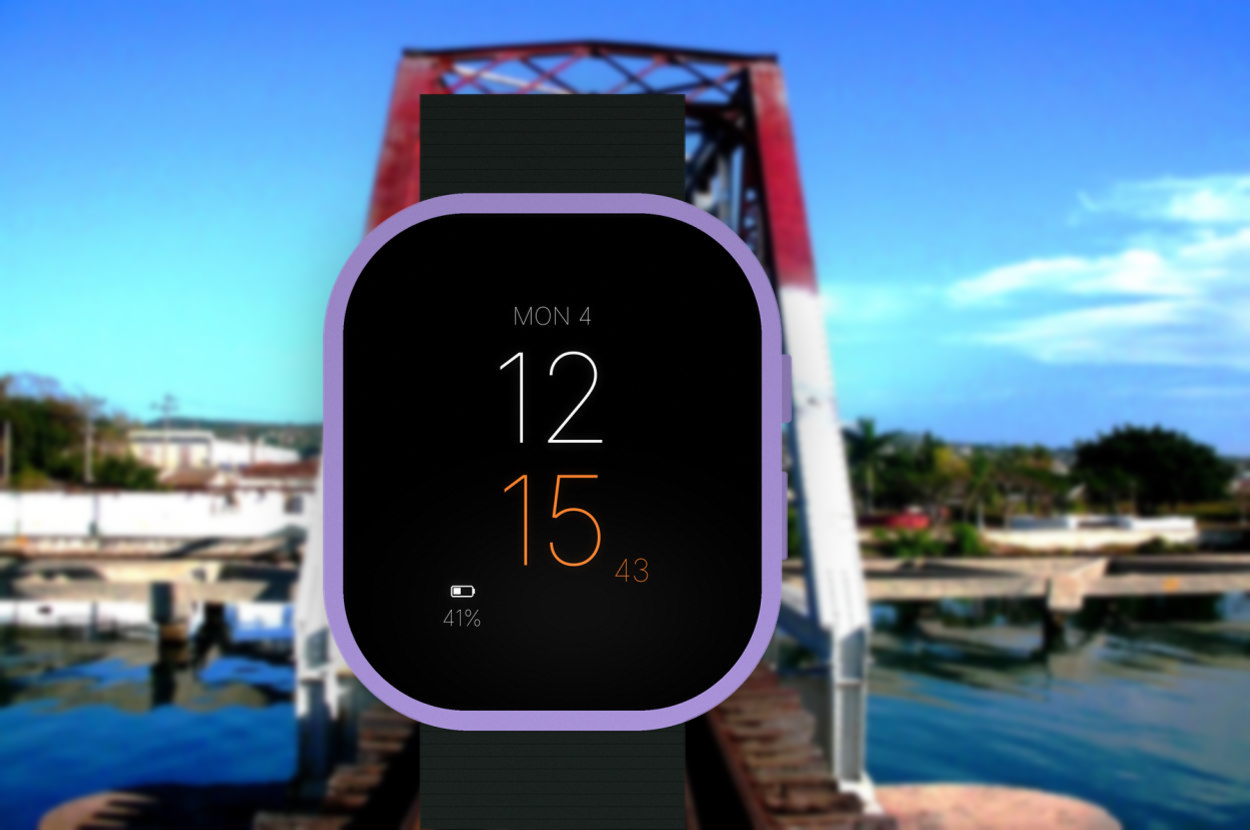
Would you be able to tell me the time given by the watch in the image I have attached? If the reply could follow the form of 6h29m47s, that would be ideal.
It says 12h15m43s
